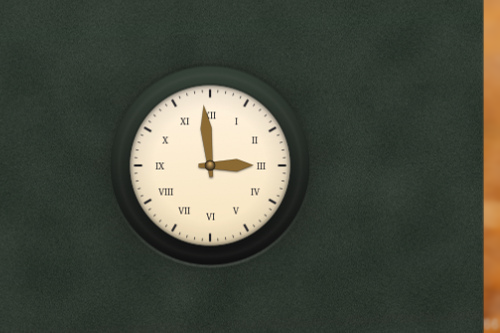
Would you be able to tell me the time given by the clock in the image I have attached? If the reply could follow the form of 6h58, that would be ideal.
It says 2h59
